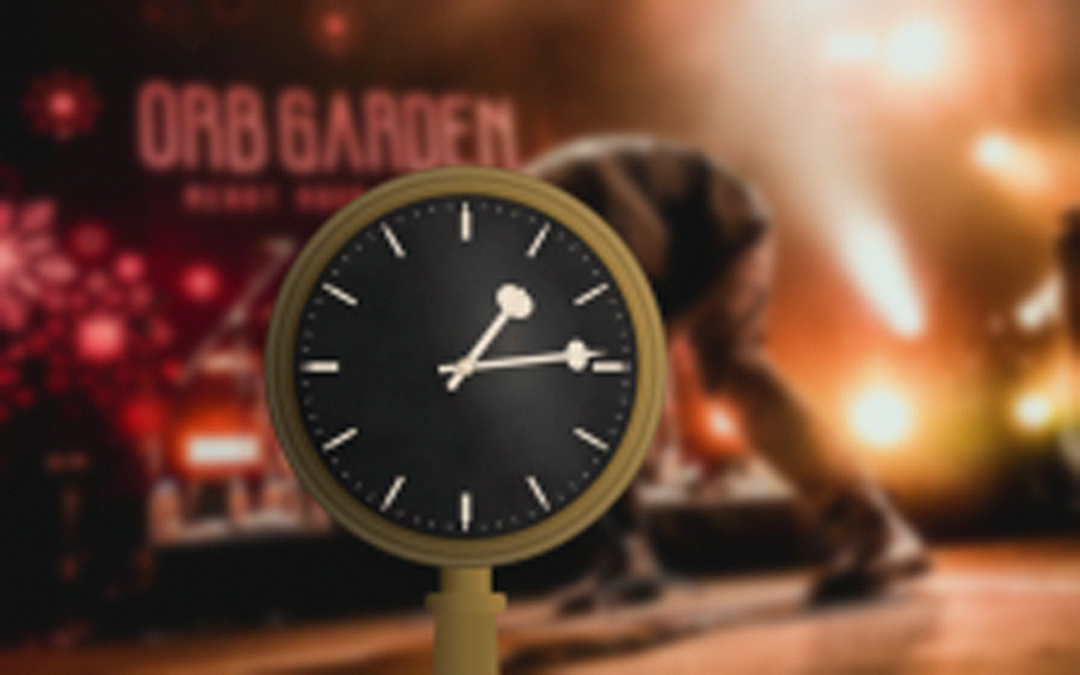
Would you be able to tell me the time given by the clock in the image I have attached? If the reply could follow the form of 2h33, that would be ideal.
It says 1h14
